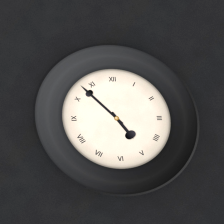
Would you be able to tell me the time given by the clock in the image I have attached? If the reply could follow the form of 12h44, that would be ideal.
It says 4h53
